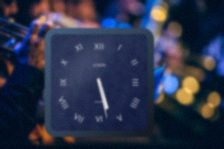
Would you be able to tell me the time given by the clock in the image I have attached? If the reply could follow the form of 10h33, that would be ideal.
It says 5h28
